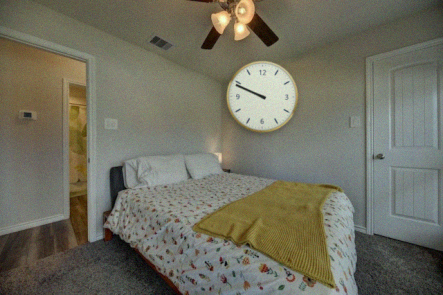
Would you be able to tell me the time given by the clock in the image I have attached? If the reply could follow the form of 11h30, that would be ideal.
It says 9h49
